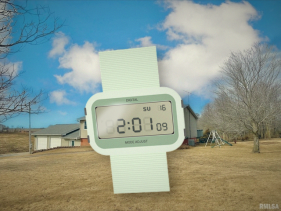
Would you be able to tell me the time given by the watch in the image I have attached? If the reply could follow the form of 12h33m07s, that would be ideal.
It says 2h01m09s
